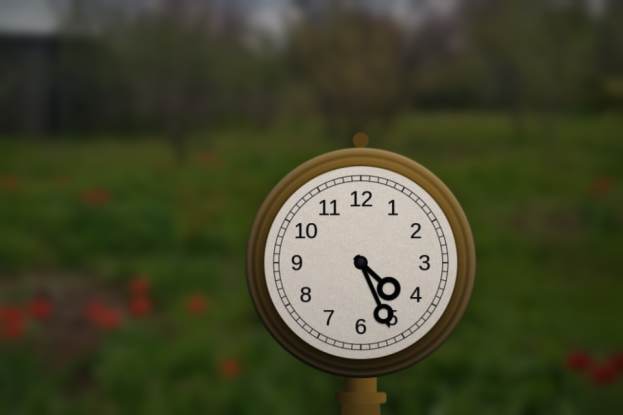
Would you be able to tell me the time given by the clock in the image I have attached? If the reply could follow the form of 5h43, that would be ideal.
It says 4h26
